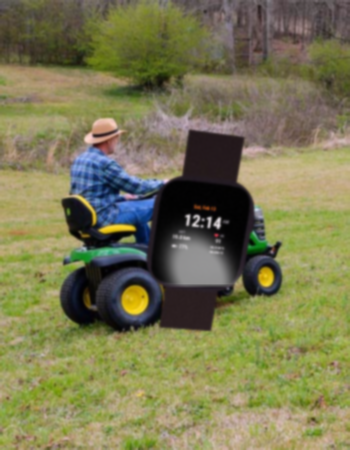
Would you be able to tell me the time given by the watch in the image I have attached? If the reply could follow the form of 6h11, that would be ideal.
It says 12h14
